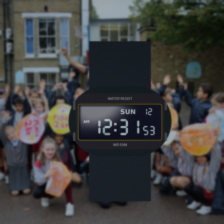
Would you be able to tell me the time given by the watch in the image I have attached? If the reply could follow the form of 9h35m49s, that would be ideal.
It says 12h31m53s
